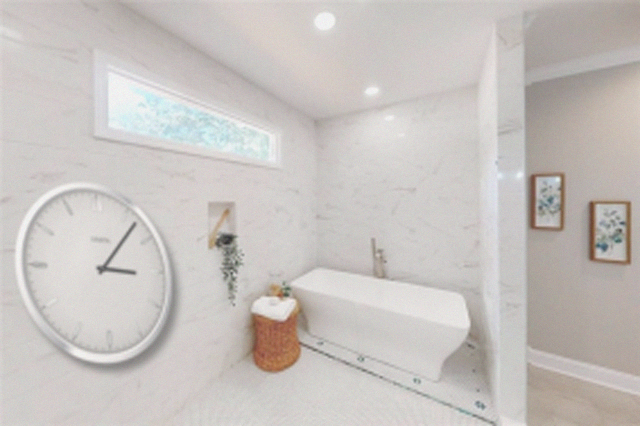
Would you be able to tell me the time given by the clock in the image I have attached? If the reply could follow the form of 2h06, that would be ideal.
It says 3h07
